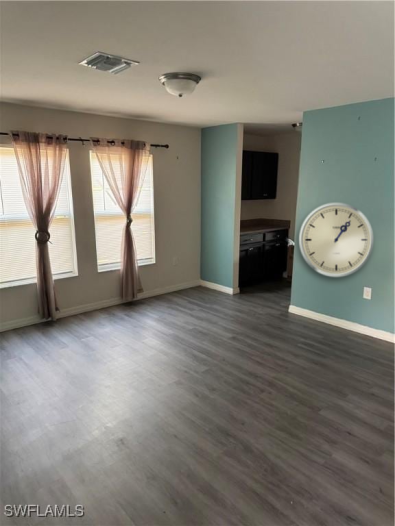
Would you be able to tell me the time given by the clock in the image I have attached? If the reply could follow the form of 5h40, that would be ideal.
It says 1h06
